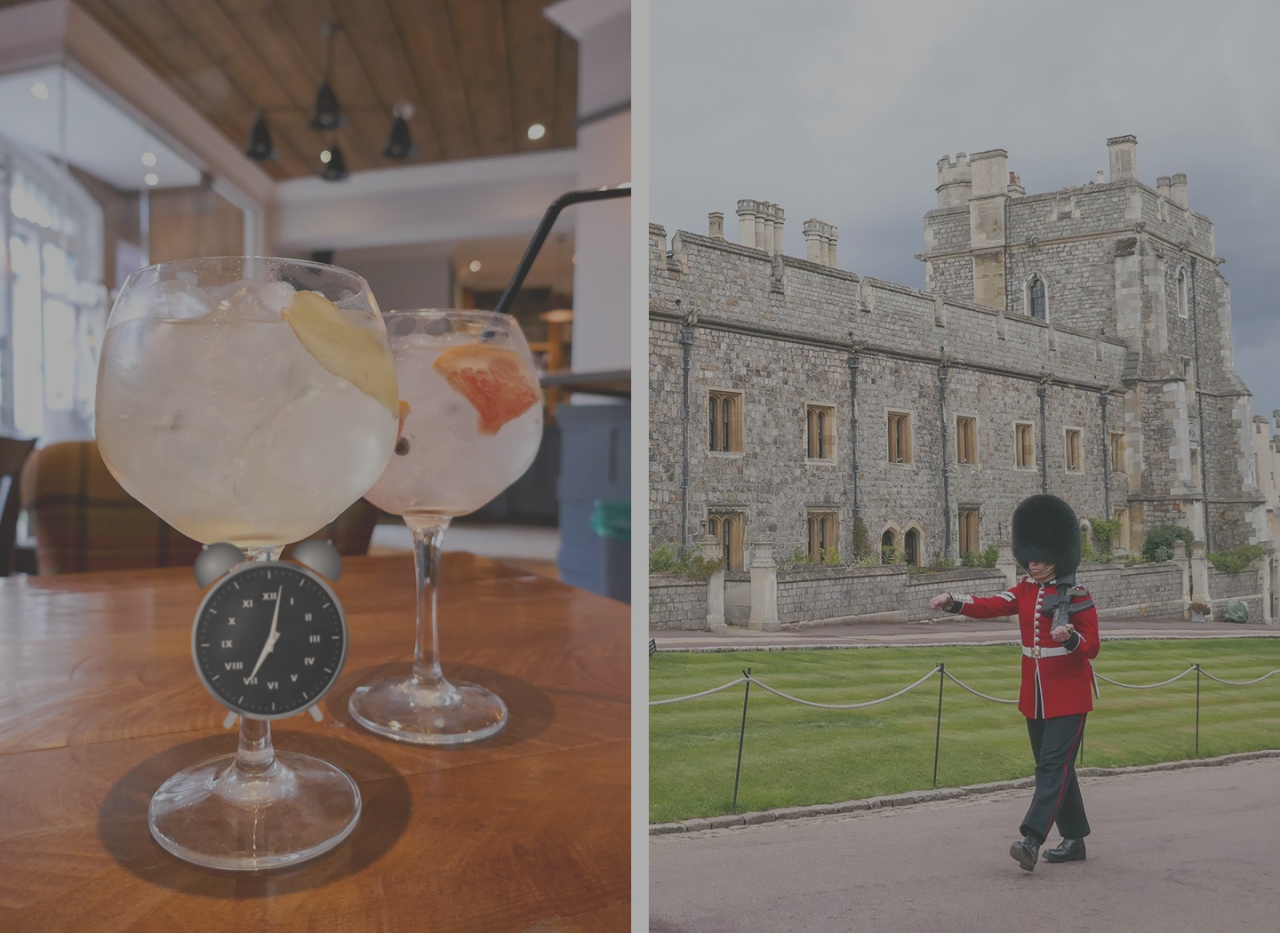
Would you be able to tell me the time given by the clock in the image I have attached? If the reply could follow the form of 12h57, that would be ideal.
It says 7h02
